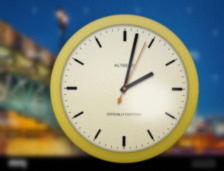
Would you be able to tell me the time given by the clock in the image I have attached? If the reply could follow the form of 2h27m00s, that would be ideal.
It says 2h02m04s
